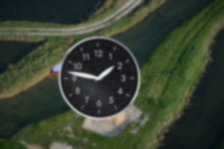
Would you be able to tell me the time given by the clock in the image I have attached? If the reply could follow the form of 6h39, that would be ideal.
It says 1h47
